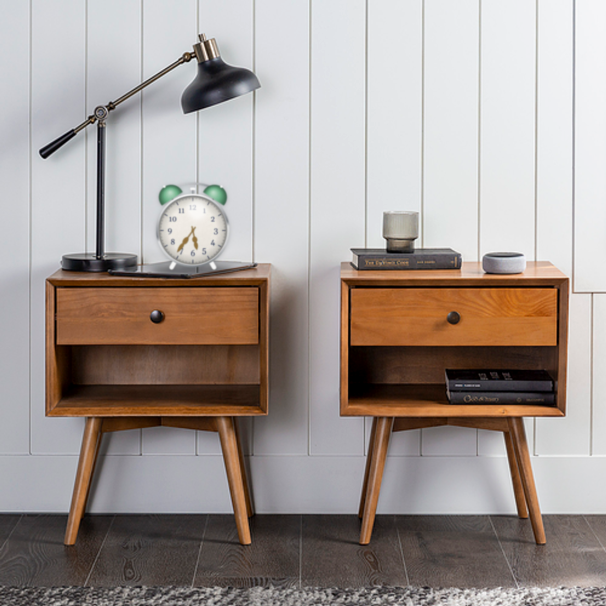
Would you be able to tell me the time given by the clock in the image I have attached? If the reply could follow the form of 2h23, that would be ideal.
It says 5h36
